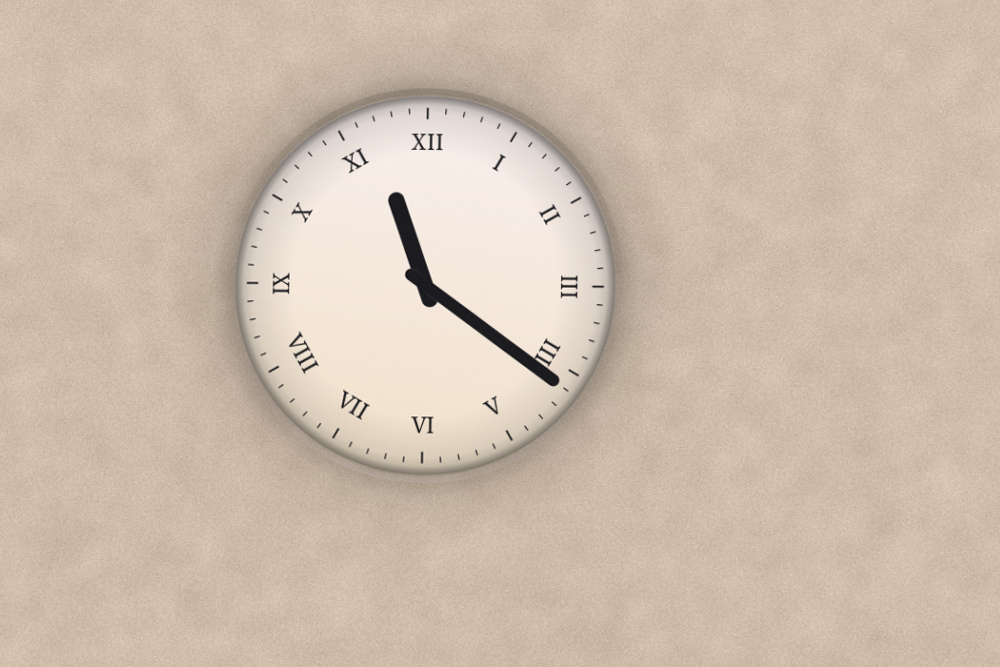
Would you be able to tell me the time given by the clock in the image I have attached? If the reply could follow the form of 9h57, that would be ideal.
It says 11h21
